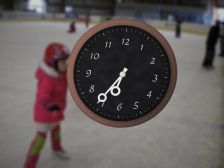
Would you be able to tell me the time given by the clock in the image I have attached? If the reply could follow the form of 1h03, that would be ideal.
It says 6h36
